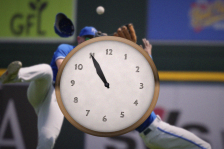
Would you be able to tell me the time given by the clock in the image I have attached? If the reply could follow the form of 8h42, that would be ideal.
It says 10h55
